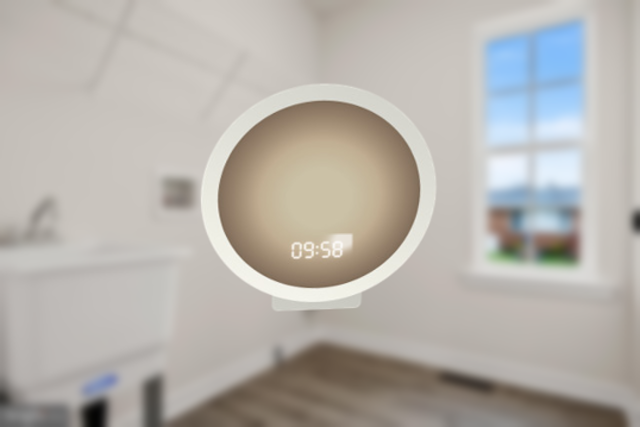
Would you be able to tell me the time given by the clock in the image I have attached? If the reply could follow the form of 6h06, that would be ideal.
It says 9h58
